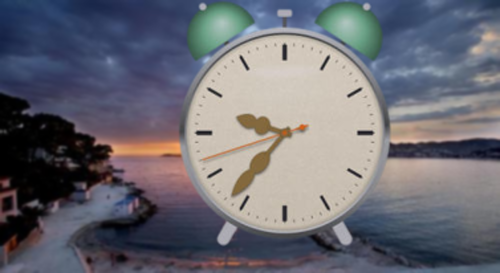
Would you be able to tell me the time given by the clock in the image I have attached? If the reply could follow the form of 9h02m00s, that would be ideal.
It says 9h36m42s
